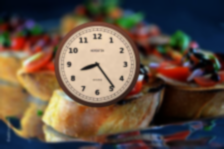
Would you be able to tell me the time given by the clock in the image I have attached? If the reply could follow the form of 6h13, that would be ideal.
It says 8h24
